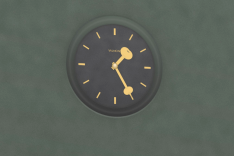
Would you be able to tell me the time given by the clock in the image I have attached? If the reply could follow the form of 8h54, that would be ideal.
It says 1h25
